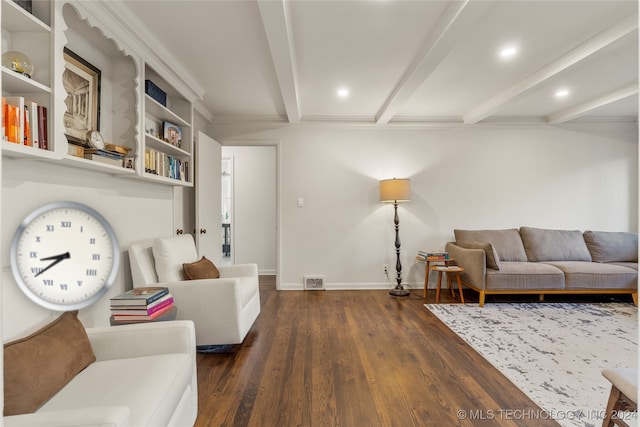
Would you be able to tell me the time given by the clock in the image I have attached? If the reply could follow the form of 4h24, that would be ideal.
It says 8h39
